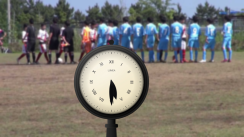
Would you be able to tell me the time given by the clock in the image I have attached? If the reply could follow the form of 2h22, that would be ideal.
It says 5h30
